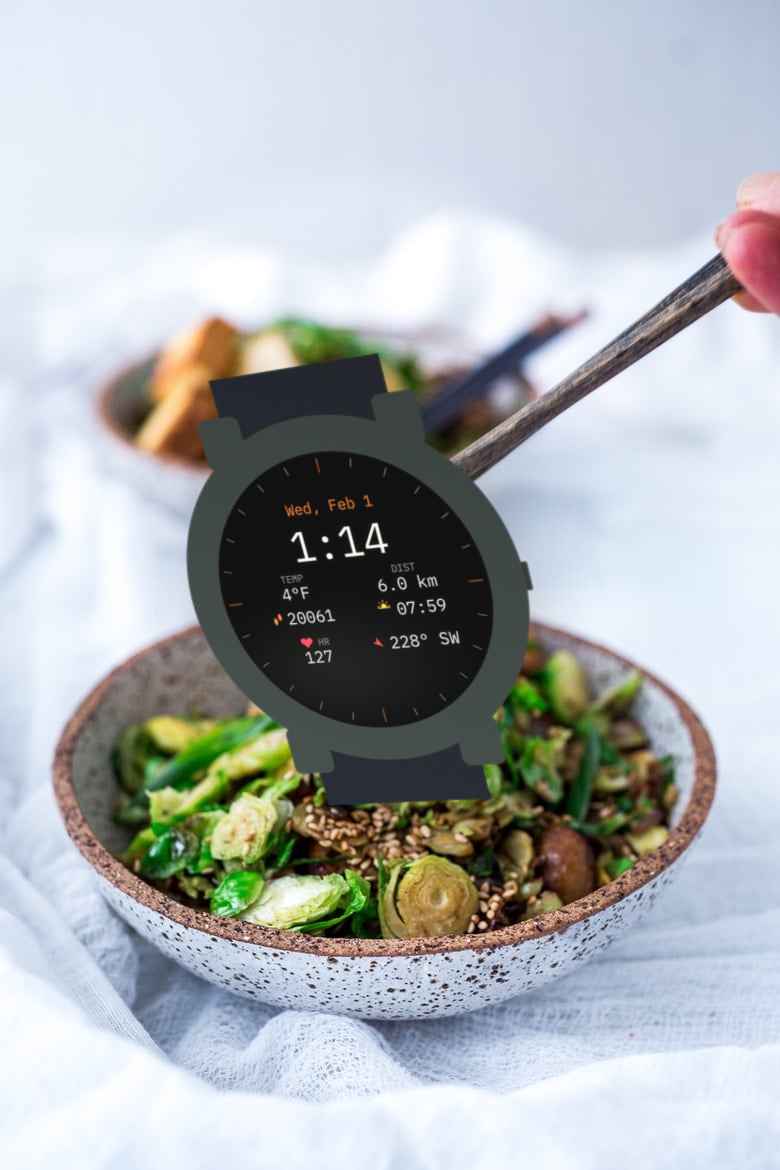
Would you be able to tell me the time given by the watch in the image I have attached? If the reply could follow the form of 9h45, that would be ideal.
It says 1h14
